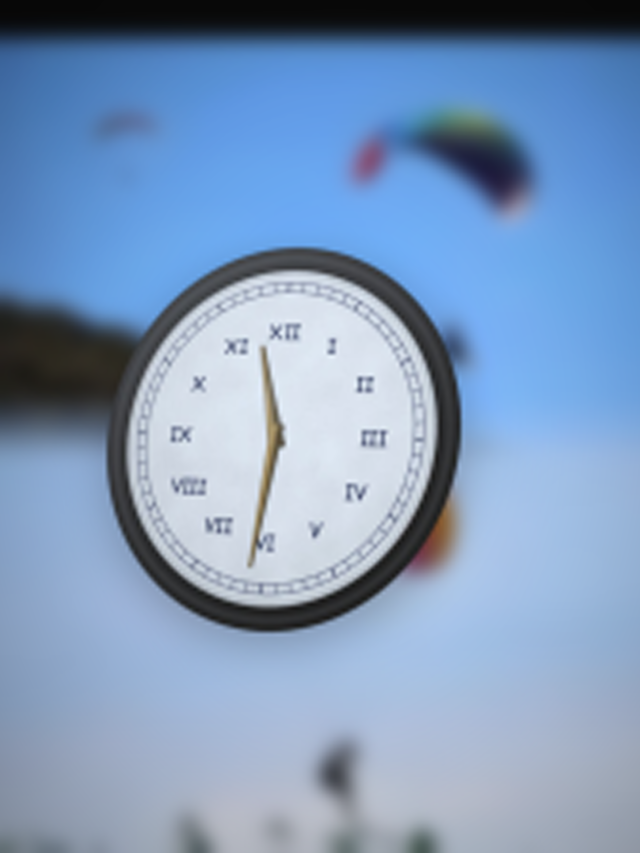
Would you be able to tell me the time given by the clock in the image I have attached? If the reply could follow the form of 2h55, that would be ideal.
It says 11h31
